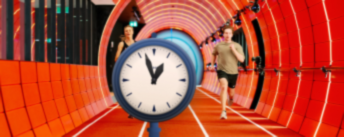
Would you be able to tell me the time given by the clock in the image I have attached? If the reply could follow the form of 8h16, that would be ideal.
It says 12h57
